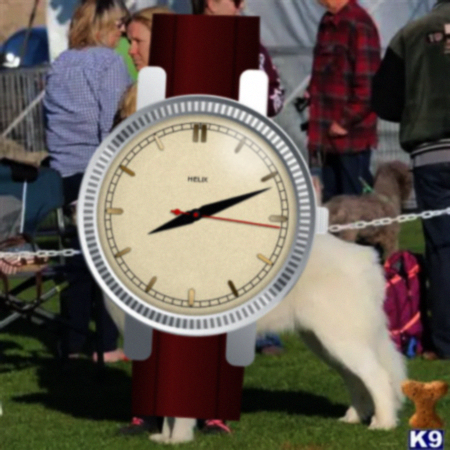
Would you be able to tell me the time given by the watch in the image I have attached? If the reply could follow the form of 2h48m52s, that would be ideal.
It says 8h11m16s
